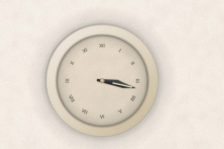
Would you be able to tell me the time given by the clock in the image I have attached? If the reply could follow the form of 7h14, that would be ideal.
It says 3h17
